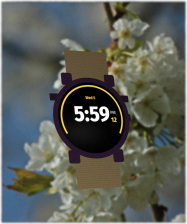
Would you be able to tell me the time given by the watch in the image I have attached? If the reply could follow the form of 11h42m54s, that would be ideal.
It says 5h59m12s
